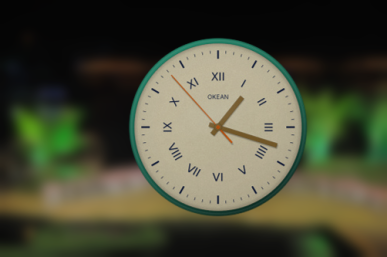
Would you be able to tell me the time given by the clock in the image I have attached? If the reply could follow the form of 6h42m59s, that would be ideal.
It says 1h17m53s
